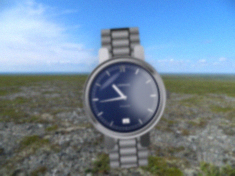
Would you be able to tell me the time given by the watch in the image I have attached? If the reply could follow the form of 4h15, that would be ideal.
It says 10h44
